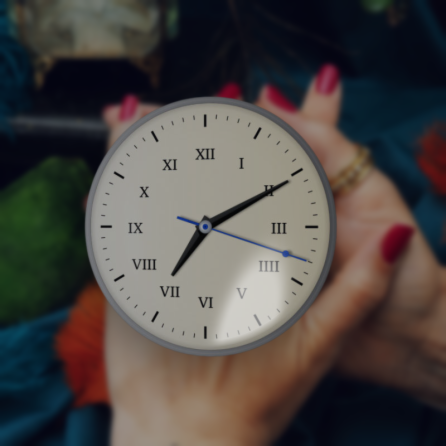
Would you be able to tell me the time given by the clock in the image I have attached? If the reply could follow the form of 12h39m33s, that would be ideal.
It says 7h10m18s
